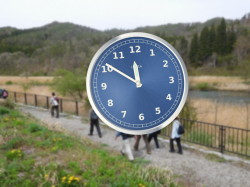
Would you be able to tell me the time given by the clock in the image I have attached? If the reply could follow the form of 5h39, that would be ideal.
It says 11h51
